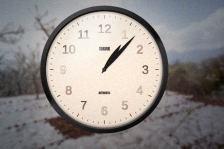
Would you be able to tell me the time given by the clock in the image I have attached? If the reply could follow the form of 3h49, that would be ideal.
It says 1h07
